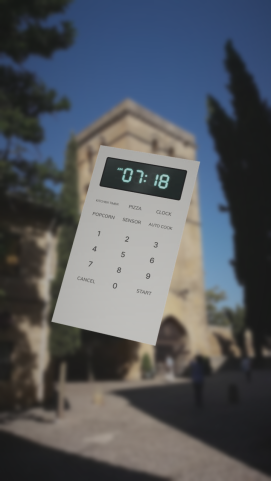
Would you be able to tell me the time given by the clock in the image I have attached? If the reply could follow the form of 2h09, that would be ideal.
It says 7h18
